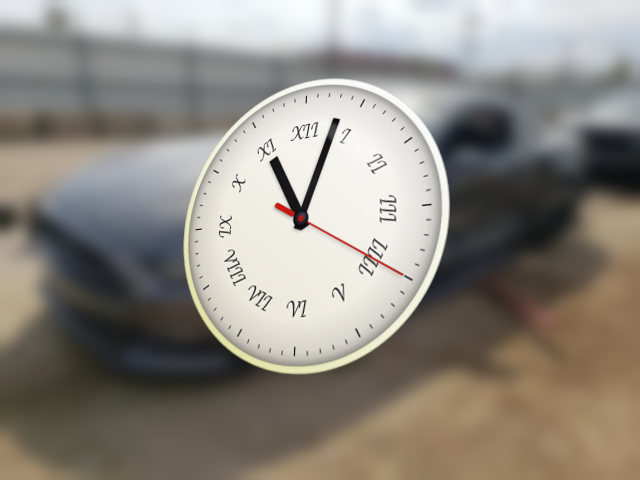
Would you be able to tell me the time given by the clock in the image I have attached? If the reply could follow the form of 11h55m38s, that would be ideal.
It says 11h03m20s
